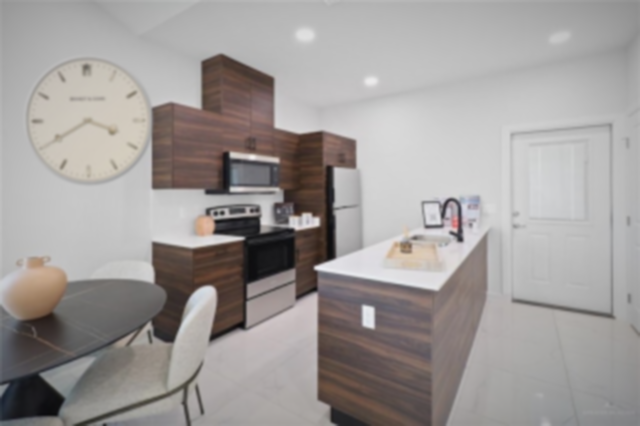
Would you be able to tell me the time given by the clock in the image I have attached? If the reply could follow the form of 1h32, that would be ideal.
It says 3h40
